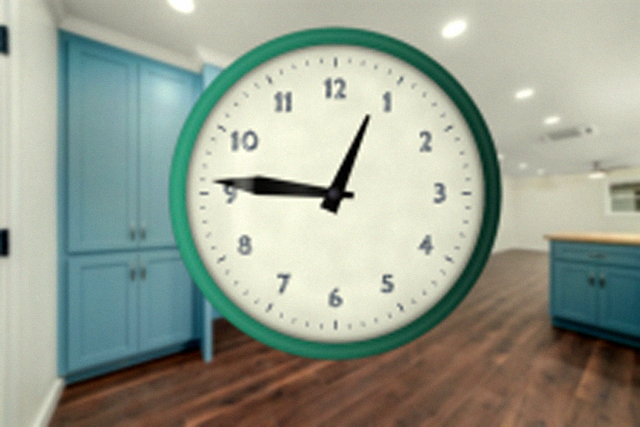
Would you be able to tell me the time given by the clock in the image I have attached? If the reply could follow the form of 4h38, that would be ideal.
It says 12h46
